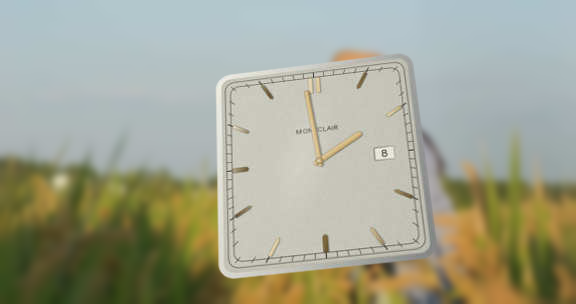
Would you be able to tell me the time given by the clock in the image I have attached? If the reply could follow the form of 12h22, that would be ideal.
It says 1h59
